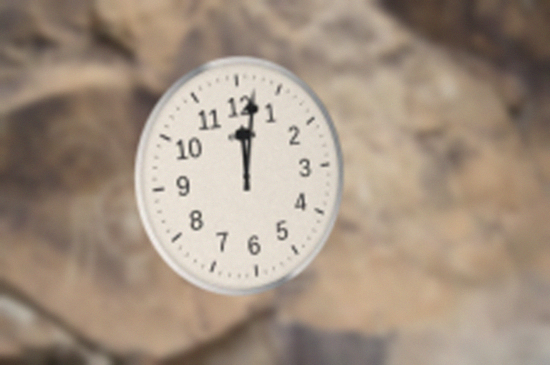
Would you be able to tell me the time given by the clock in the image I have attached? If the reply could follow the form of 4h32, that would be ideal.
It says 12h02
